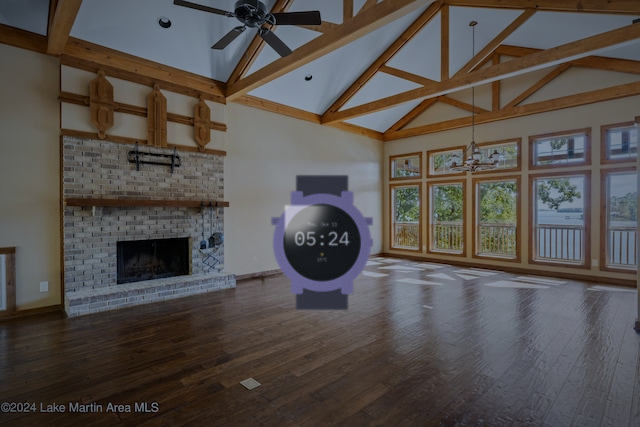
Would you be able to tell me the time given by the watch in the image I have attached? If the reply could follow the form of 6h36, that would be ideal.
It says 5h24
